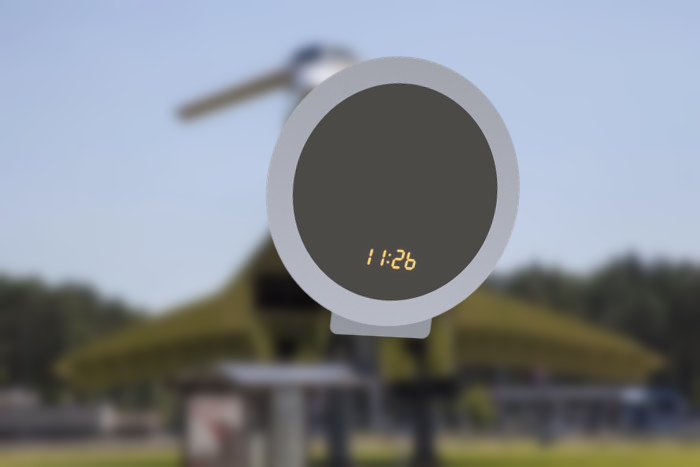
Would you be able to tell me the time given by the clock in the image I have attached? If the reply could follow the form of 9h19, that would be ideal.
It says 11h26
